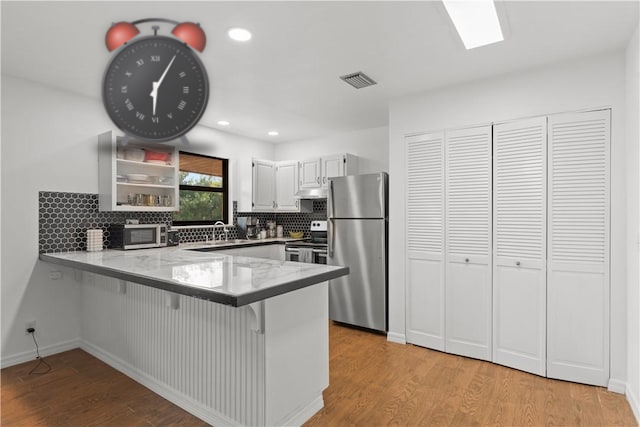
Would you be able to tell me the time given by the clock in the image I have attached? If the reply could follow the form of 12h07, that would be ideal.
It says 6h05
